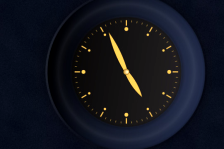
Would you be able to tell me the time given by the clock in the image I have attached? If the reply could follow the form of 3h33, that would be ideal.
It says 4h56
